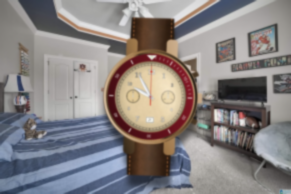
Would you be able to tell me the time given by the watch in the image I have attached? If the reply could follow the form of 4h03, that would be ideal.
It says 9h55
